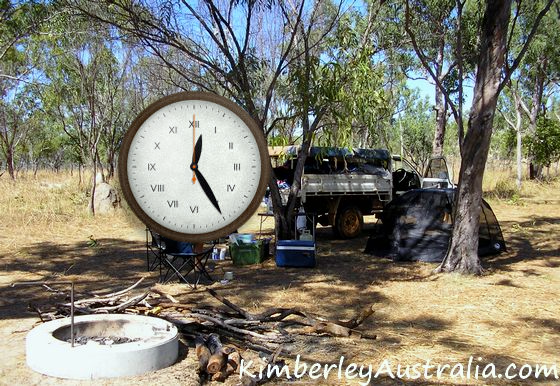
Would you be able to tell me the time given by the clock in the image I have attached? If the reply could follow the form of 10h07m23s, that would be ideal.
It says 12h25m00s
